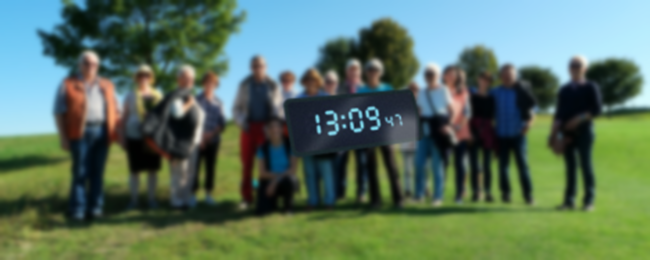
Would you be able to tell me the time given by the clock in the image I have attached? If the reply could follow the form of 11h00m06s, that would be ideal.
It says 13h09m47s
